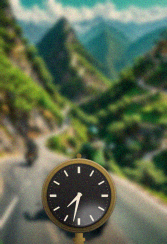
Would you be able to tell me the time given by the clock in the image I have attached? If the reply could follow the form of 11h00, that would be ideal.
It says 7h32
